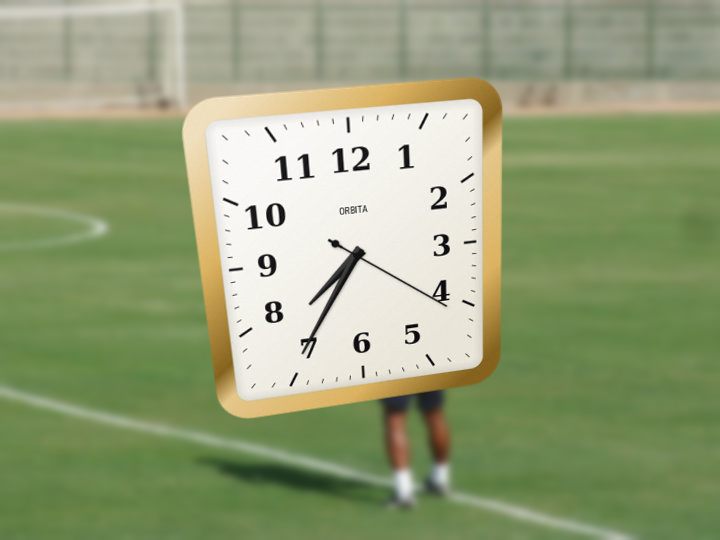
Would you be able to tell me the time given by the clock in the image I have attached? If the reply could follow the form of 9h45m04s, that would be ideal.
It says 7h35m21s
